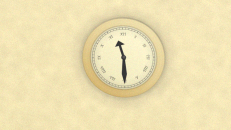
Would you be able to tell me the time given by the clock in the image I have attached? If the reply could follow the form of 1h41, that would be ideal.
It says 11h30
